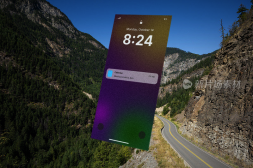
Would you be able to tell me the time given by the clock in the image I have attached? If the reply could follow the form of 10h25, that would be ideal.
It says 8h24
